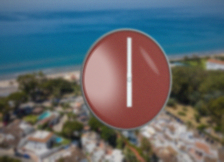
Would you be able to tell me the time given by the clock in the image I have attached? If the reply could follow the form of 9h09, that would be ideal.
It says 6h00
